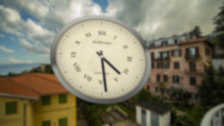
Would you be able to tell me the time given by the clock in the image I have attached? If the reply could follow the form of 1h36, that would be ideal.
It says 4h29
